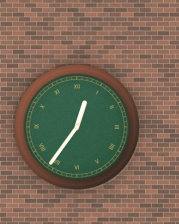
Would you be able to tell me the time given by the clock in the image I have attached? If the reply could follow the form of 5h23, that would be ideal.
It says 12h36
